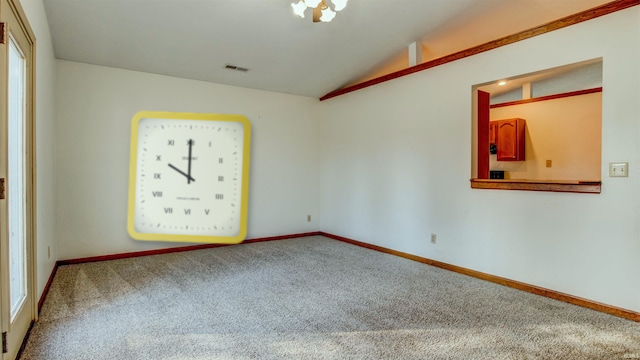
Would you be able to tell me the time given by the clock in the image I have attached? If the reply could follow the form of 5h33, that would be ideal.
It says 10h00
